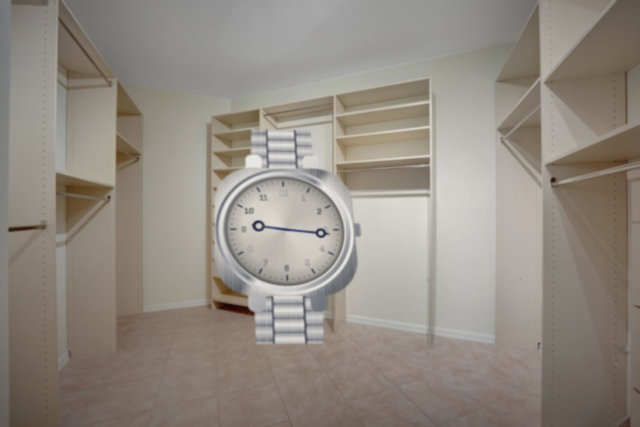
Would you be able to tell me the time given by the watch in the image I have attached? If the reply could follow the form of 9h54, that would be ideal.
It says 9h16
